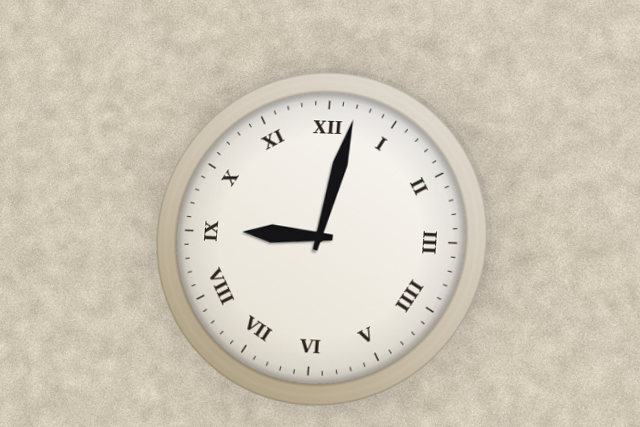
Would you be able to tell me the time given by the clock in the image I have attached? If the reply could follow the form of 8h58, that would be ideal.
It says 9h02
